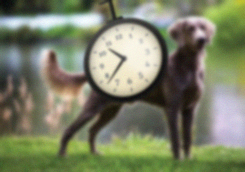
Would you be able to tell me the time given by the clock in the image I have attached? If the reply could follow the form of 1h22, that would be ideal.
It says 10h38
